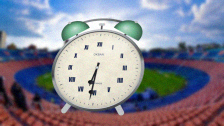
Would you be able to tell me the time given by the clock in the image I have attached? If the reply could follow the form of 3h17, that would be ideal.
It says 6h31
